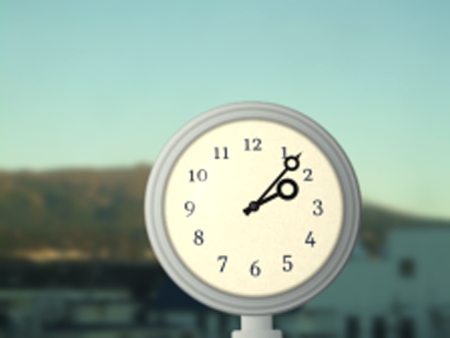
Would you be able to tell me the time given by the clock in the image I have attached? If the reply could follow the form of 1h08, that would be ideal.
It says 2h07
